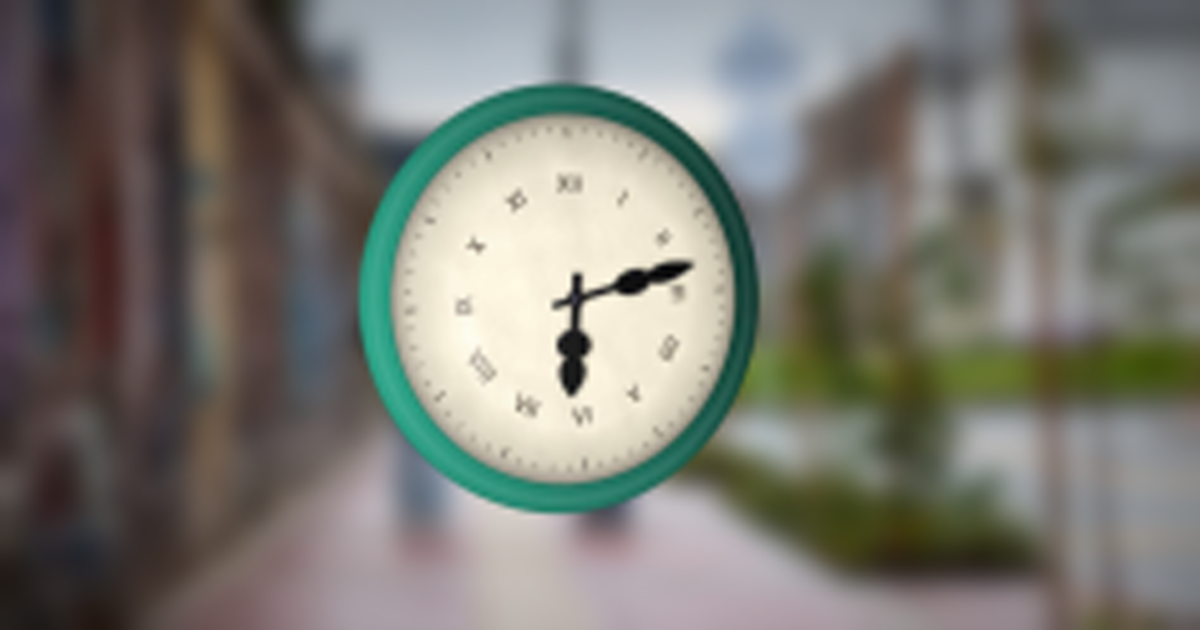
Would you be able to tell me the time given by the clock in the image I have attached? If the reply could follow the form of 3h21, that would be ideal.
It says 6h13
